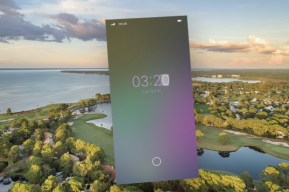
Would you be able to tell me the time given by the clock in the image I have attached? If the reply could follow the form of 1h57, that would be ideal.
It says 3h20
